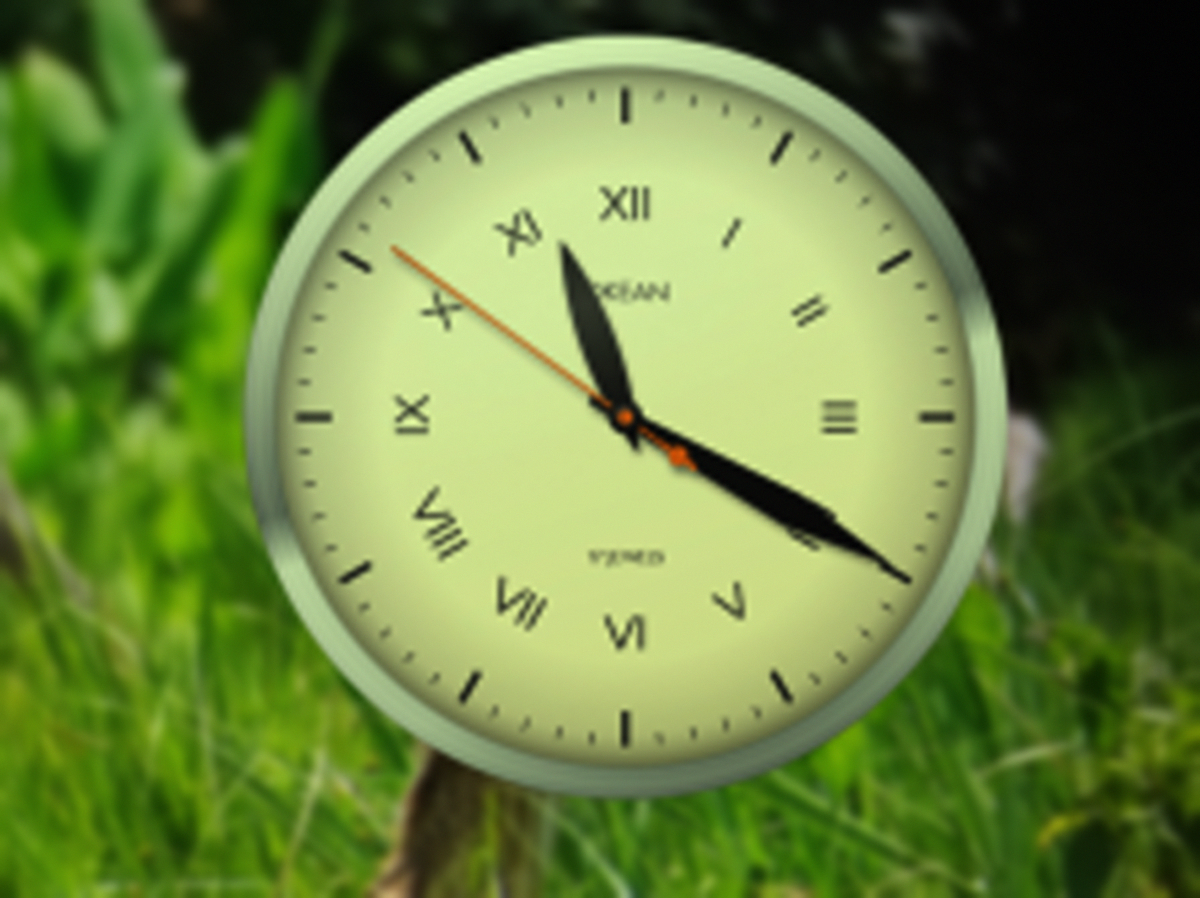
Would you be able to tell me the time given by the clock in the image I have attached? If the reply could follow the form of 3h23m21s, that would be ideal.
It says 11h19m51s
